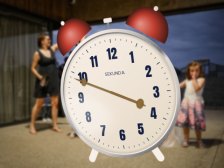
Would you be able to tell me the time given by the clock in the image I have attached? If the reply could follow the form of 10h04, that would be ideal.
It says 3h49
